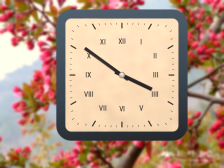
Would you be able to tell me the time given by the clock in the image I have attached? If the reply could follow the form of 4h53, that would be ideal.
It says 3h51
